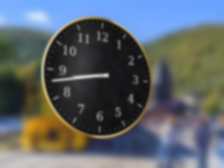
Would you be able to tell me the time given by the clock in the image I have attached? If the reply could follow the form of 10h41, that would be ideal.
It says 8h43
